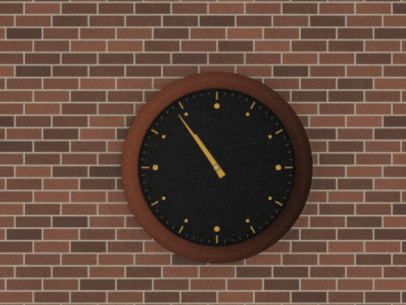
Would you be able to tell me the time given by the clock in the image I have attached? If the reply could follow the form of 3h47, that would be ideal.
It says 10h54
